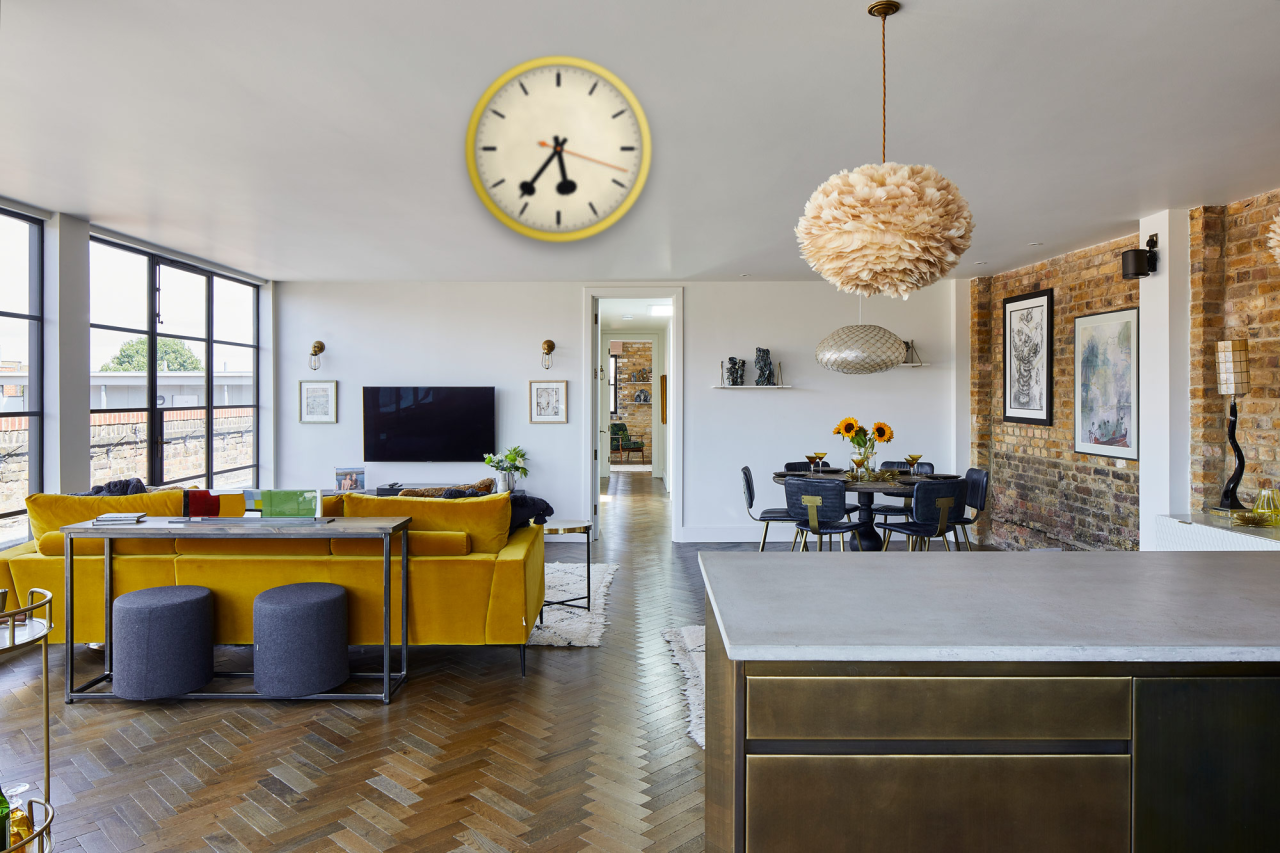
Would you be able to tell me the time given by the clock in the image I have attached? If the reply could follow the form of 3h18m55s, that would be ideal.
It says 5h36m18s
